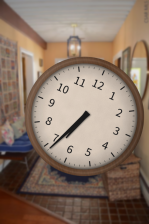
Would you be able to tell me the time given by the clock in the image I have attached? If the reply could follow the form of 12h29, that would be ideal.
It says 6h34
